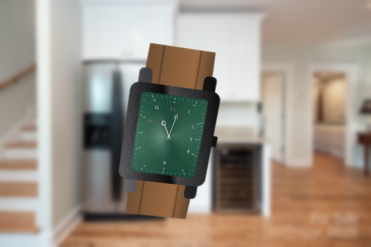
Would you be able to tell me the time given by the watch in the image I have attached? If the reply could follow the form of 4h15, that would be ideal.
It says 11h02
